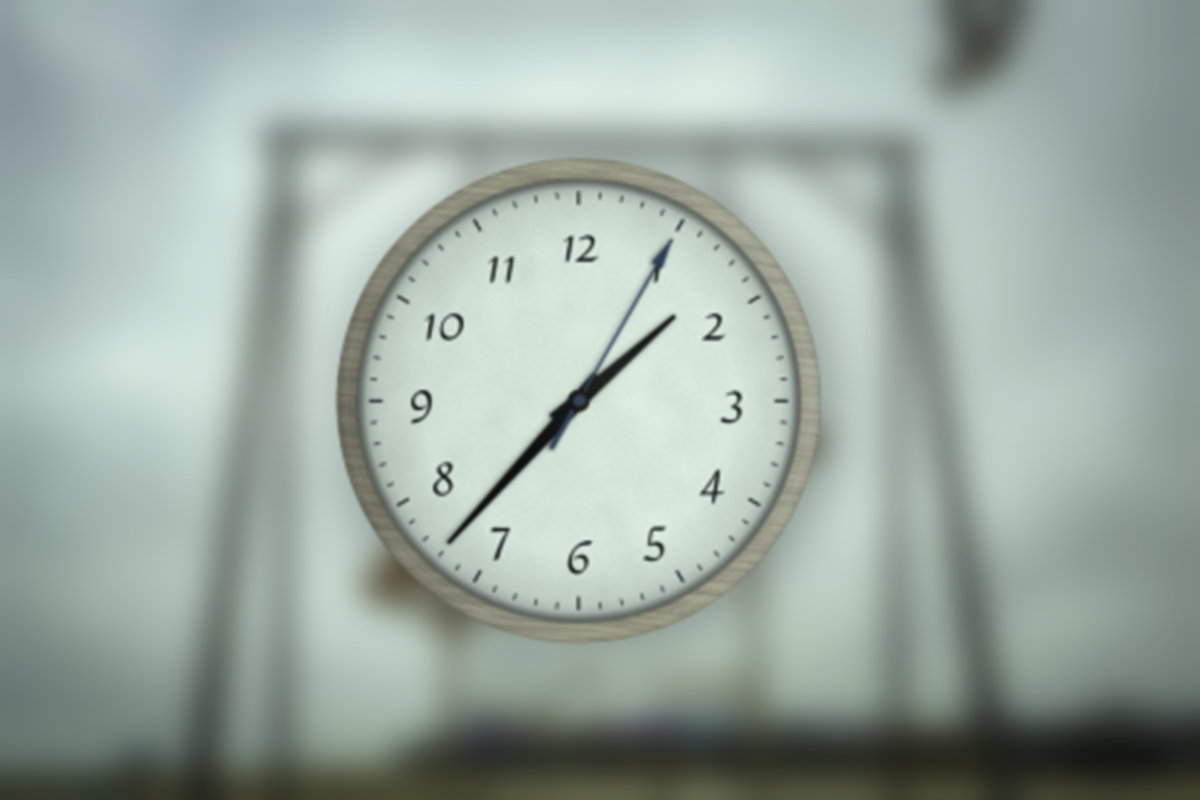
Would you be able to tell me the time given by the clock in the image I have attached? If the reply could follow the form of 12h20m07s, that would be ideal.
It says 1h37m05s
